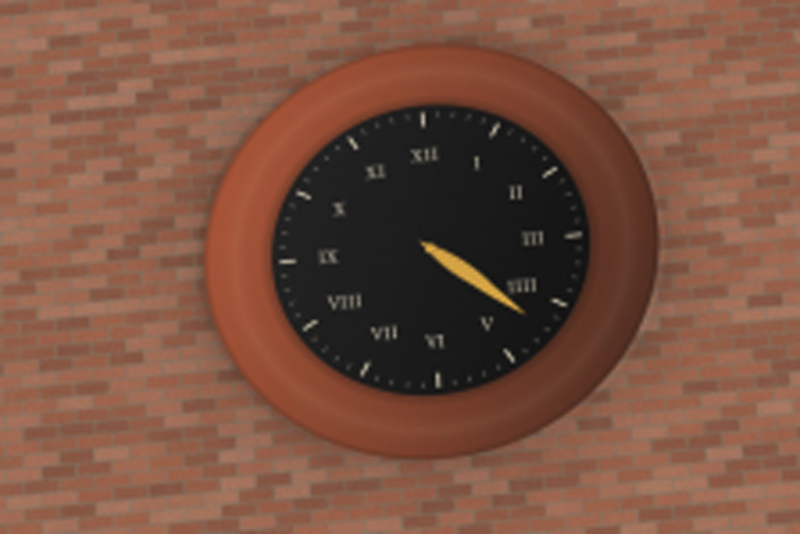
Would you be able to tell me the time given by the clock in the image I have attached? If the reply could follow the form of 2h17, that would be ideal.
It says 4h22
